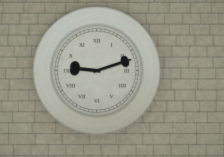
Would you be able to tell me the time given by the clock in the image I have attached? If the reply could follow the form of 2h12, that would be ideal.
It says 9h12
